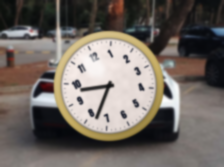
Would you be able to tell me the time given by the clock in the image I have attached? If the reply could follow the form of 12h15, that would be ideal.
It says 9h38
